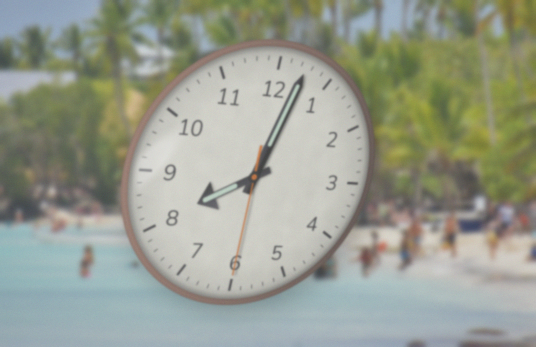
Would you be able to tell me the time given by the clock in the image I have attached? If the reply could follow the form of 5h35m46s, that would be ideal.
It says 8h02m30s
